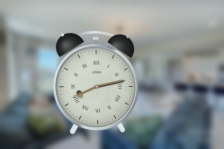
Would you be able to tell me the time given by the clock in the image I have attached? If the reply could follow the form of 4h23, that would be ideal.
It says 8h13
